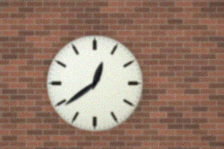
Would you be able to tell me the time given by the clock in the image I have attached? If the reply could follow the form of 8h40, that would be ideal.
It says 12h39
